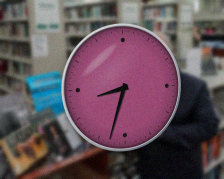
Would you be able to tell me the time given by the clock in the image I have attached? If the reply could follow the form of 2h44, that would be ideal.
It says 8h33
